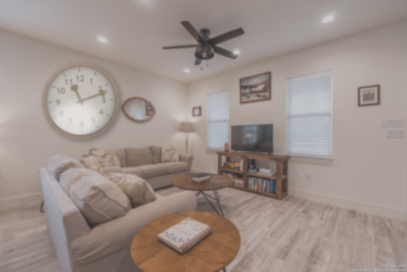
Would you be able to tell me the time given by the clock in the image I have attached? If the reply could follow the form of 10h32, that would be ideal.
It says 11h12
